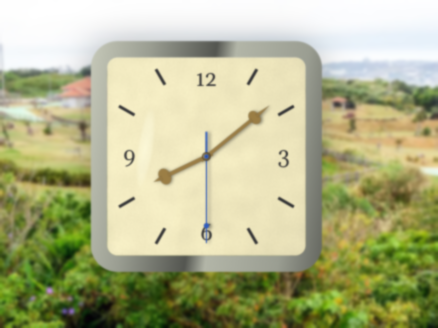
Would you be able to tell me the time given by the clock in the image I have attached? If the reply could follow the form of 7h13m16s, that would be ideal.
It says 8h08m30s
